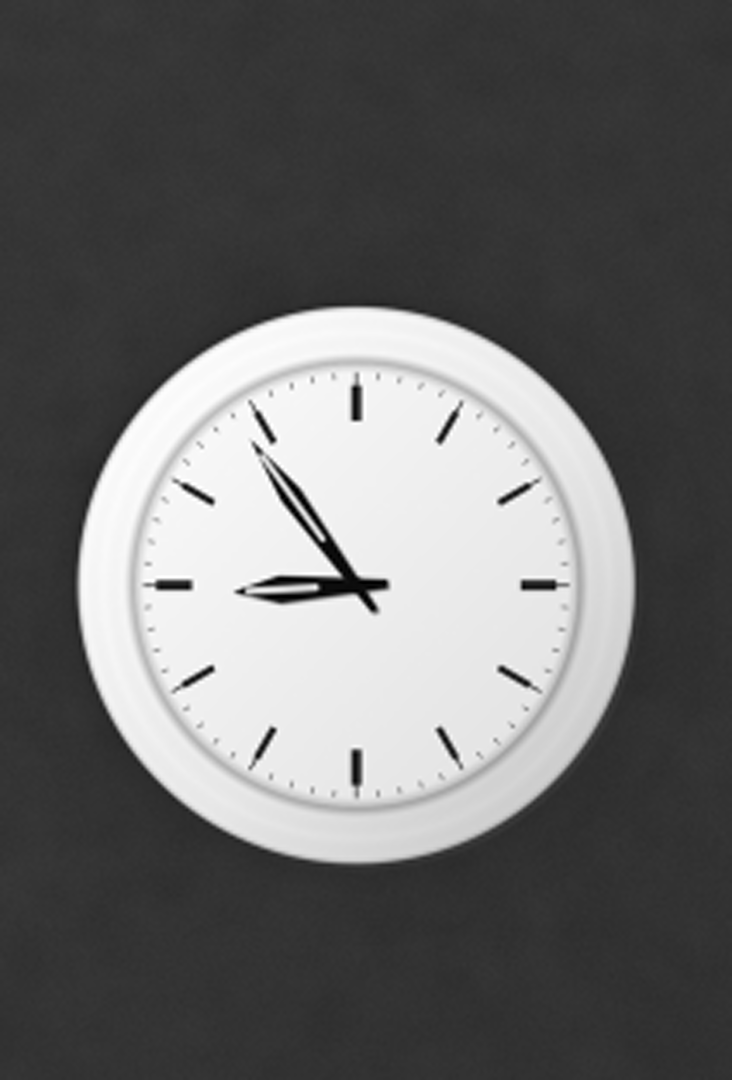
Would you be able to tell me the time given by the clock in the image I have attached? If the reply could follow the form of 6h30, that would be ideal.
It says 8h54
